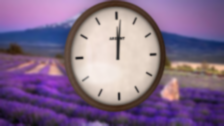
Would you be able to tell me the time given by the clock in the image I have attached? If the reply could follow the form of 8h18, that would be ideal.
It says 12h01
